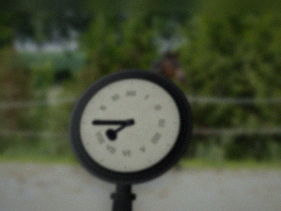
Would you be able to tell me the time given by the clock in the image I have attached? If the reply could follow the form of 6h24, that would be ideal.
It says 7h45
